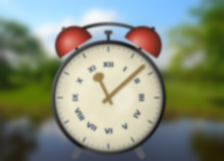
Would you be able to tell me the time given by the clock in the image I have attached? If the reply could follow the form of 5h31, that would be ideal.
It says 11h08
